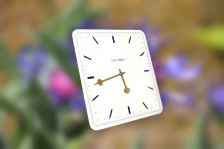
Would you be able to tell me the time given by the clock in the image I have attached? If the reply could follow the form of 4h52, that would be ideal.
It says 5h43
